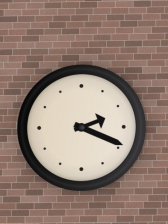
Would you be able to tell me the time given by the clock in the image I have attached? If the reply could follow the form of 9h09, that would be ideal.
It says 2h19
